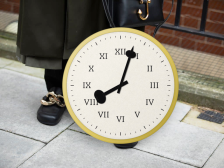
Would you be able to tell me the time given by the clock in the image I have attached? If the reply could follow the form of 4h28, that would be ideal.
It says 8h03
